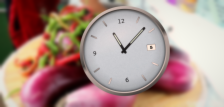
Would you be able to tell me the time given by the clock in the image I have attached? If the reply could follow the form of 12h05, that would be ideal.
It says 11h08
